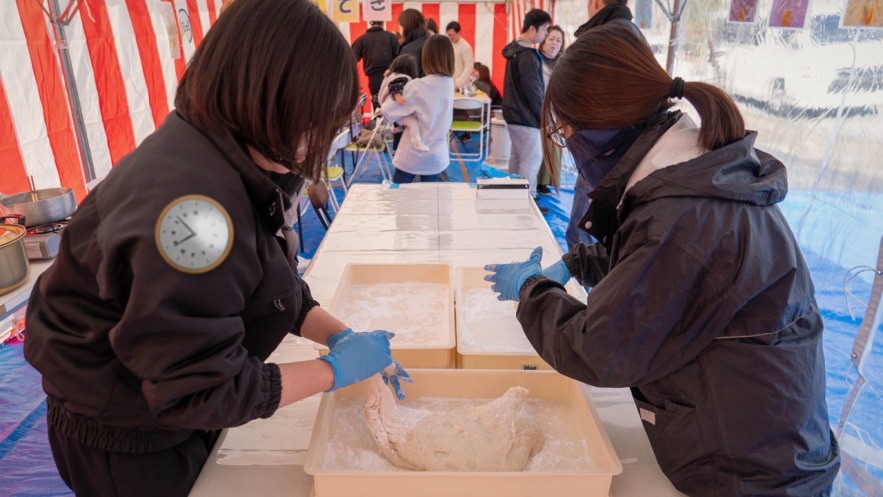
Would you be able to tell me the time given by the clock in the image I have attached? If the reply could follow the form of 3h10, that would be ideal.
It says 7h52
